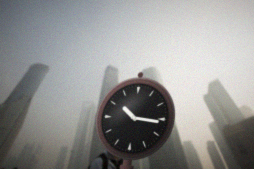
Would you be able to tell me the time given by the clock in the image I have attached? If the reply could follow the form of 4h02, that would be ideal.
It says 10h16
